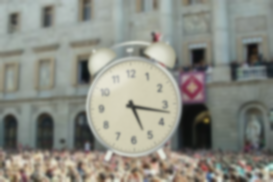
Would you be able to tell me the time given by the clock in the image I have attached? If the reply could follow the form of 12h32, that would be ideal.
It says 5h17
